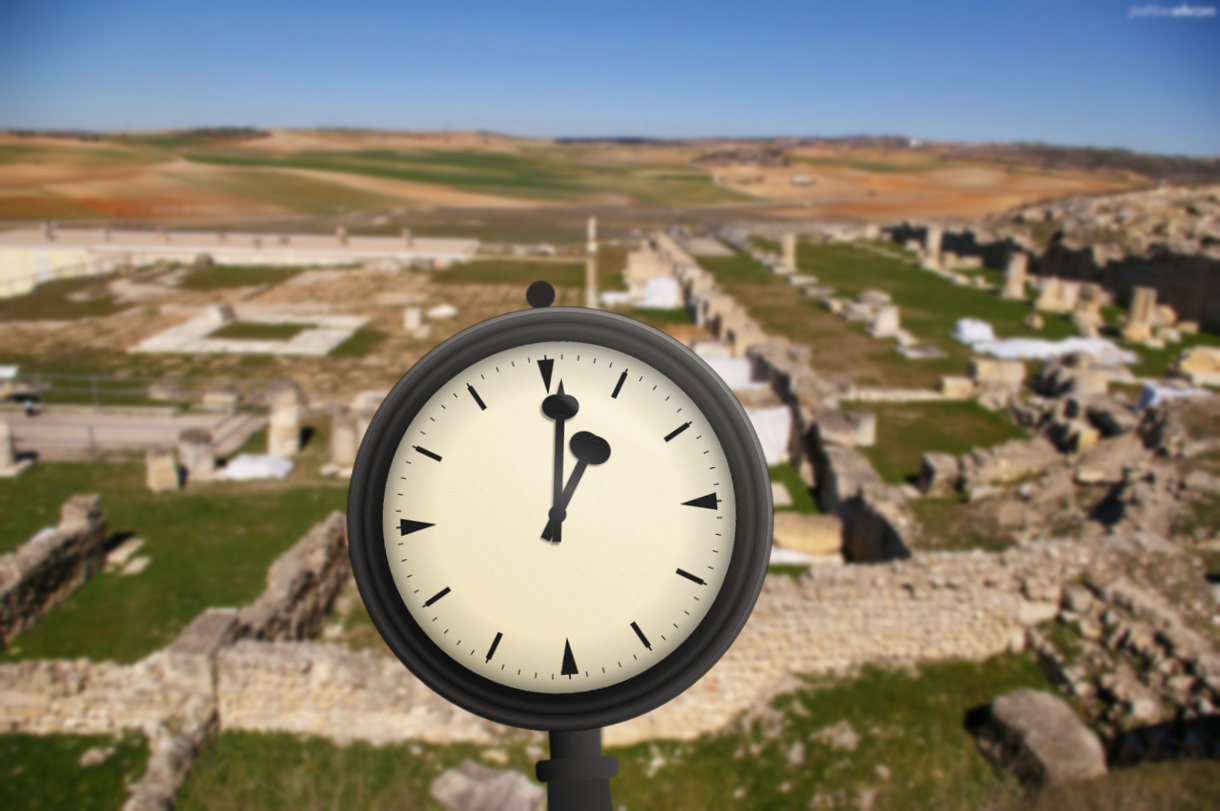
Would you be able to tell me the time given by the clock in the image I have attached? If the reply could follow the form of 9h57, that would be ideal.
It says 1h01
